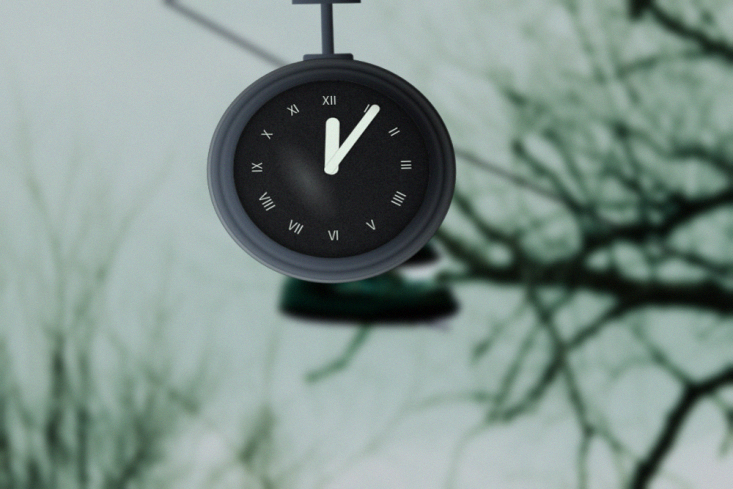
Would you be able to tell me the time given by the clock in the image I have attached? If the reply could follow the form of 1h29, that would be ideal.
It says 12h06
